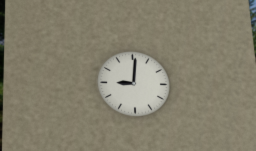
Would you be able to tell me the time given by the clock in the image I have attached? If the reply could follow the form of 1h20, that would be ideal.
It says 9h01
